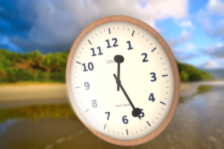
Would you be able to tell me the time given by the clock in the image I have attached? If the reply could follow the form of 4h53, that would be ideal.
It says 12h26
